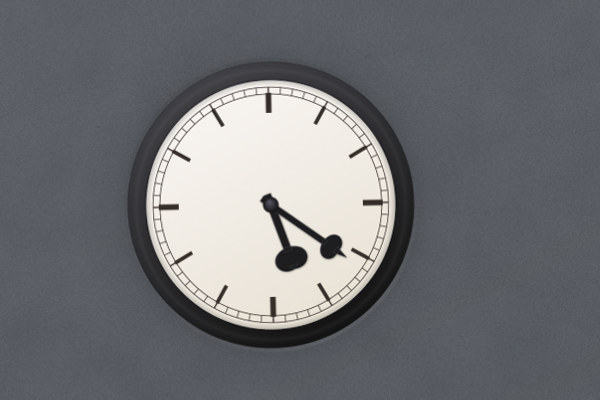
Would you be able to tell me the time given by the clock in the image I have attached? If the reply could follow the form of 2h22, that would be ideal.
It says 5h21
